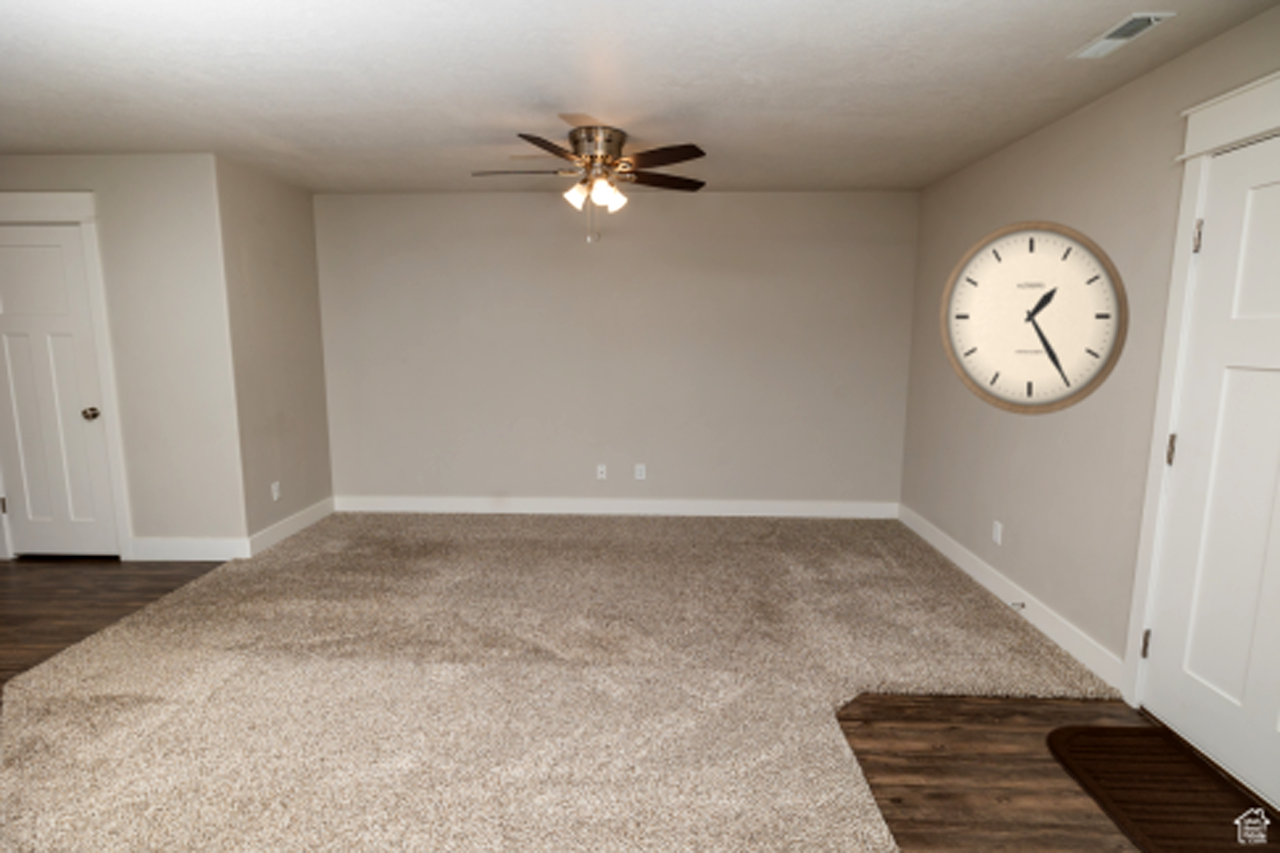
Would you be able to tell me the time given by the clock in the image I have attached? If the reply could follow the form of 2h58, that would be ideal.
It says 1h25
